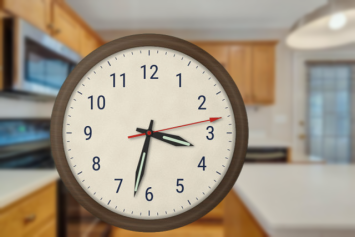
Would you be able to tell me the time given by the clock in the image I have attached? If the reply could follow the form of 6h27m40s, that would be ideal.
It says 3h32m13s
